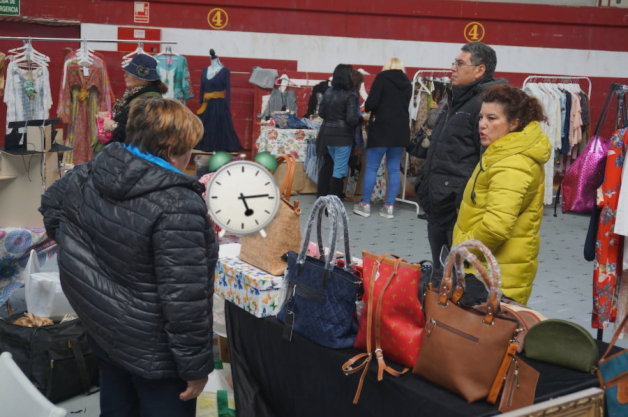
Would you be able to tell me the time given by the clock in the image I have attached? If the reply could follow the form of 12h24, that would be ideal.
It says 5h14
